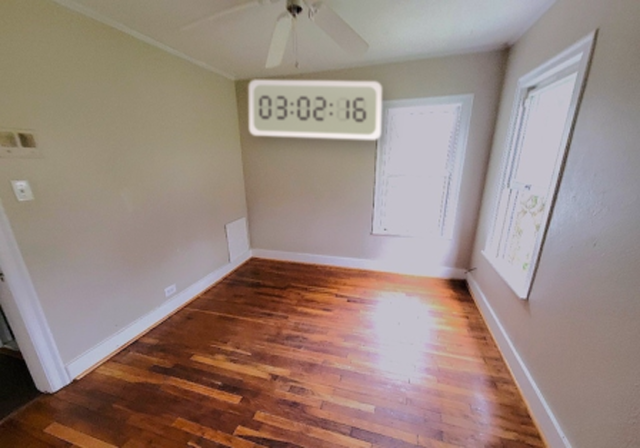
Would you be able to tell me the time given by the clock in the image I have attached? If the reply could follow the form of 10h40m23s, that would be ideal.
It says 3h02m16s
